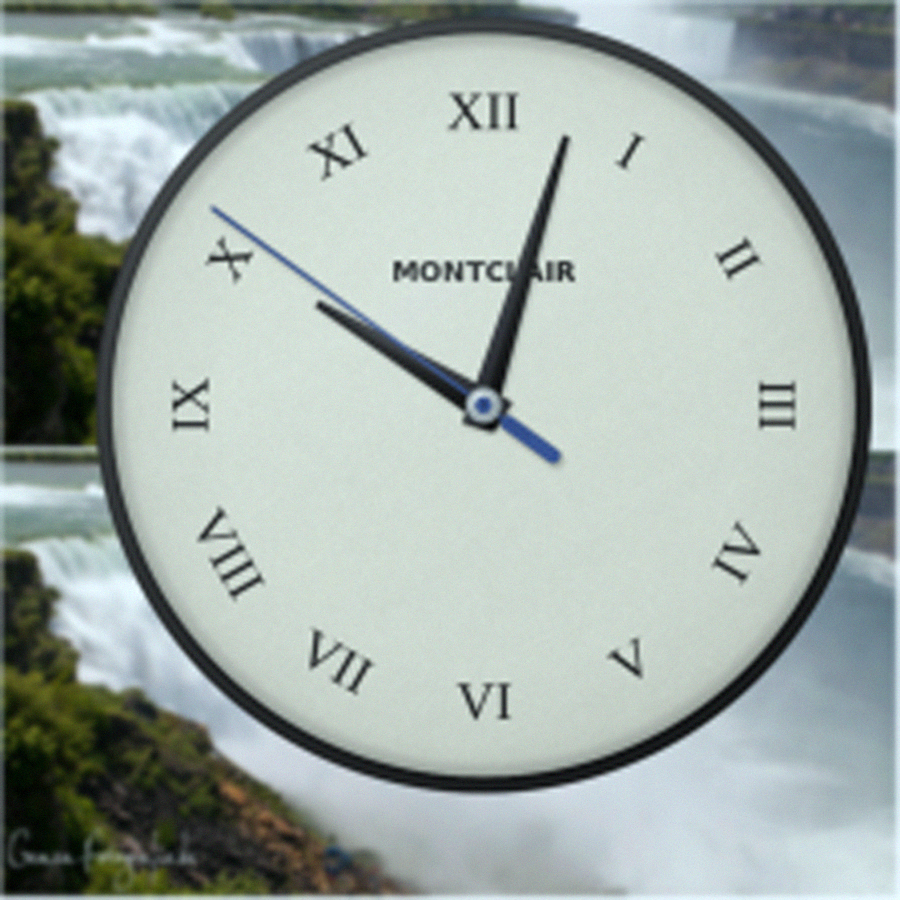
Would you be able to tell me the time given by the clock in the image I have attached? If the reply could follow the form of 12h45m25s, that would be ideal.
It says 10h02m51s
